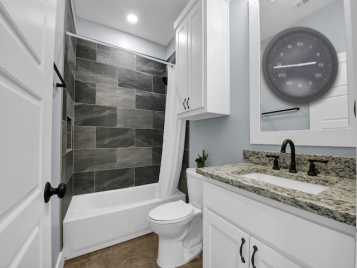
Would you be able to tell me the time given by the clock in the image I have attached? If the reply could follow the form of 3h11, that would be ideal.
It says 2h44
